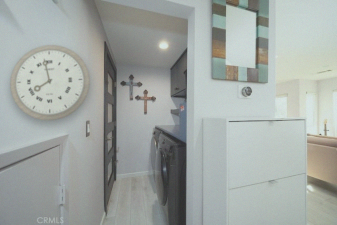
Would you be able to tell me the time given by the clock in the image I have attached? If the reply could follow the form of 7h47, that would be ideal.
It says 7h58
